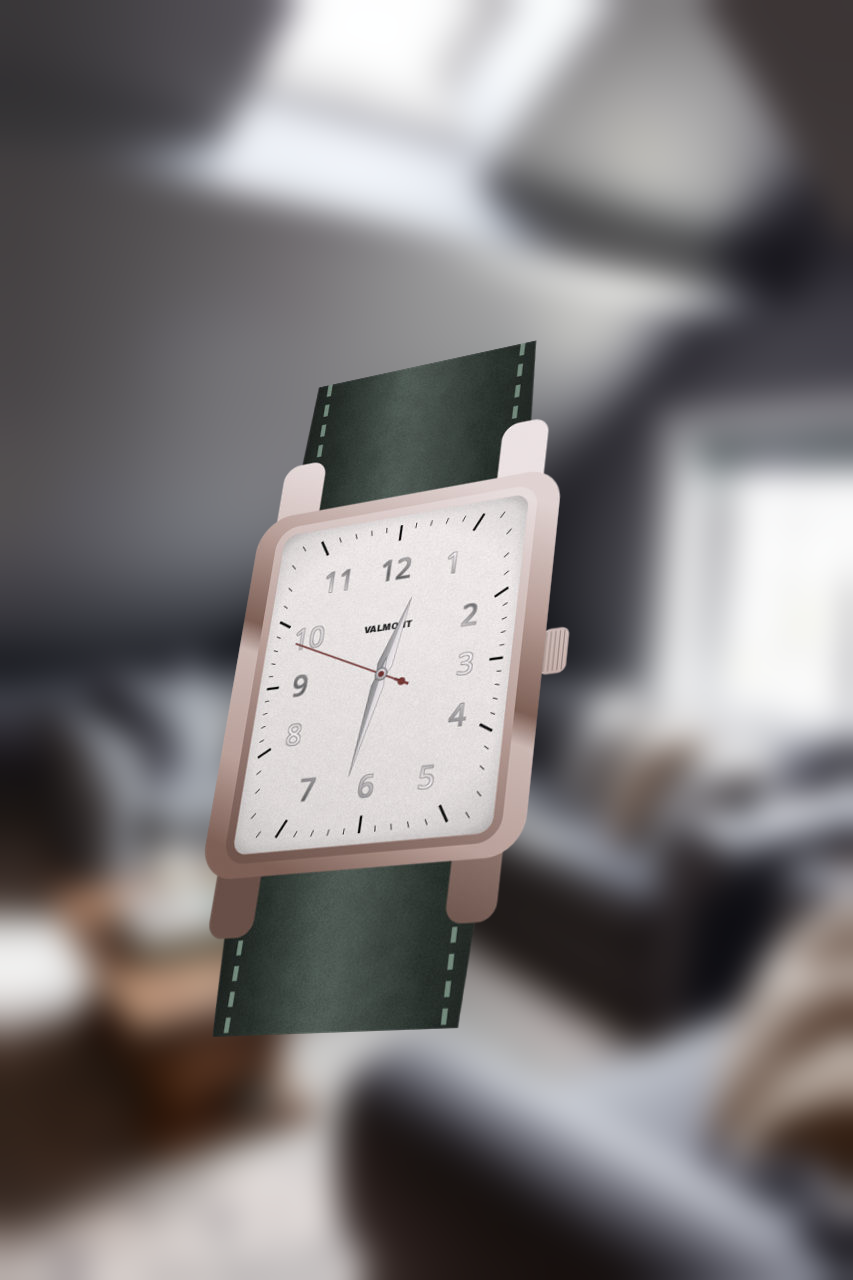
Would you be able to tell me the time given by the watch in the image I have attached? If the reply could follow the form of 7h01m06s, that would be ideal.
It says 12h31m49s
